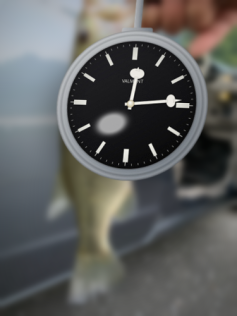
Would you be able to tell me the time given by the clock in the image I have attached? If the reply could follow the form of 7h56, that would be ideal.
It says 12h14
